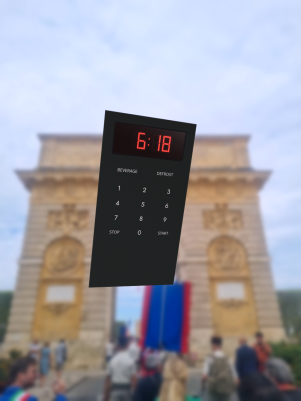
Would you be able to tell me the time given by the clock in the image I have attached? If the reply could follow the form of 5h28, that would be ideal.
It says 6h18
